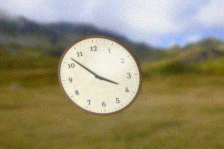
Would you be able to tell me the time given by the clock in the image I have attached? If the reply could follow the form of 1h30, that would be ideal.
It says 3h52
